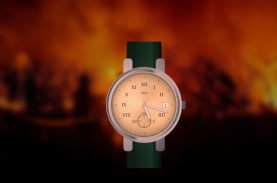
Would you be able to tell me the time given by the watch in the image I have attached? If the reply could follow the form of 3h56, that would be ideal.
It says 5h18
